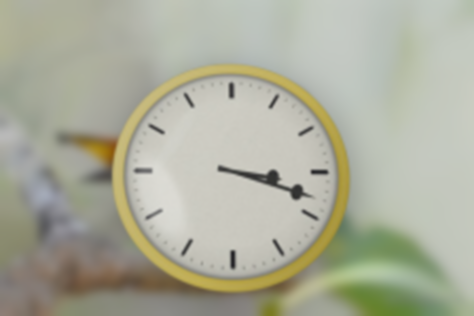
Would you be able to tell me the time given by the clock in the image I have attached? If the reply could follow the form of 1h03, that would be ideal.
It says 3h18
